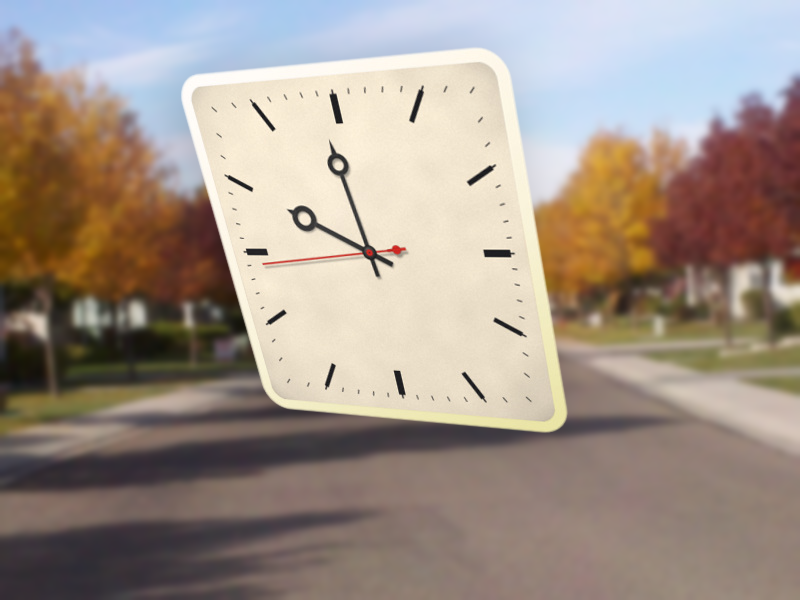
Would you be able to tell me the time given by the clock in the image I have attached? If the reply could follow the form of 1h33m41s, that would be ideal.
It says 9h58m44s
